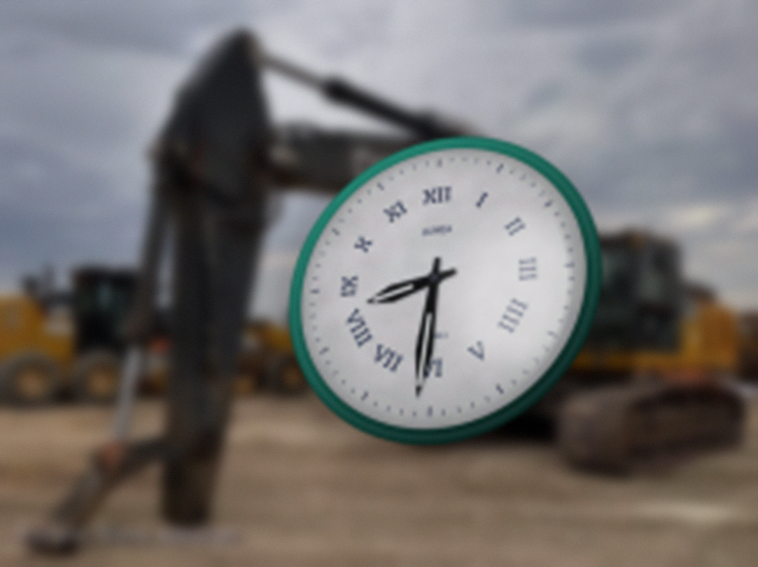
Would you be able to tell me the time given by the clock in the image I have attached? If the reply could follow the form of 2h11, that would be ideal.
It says 8h31
